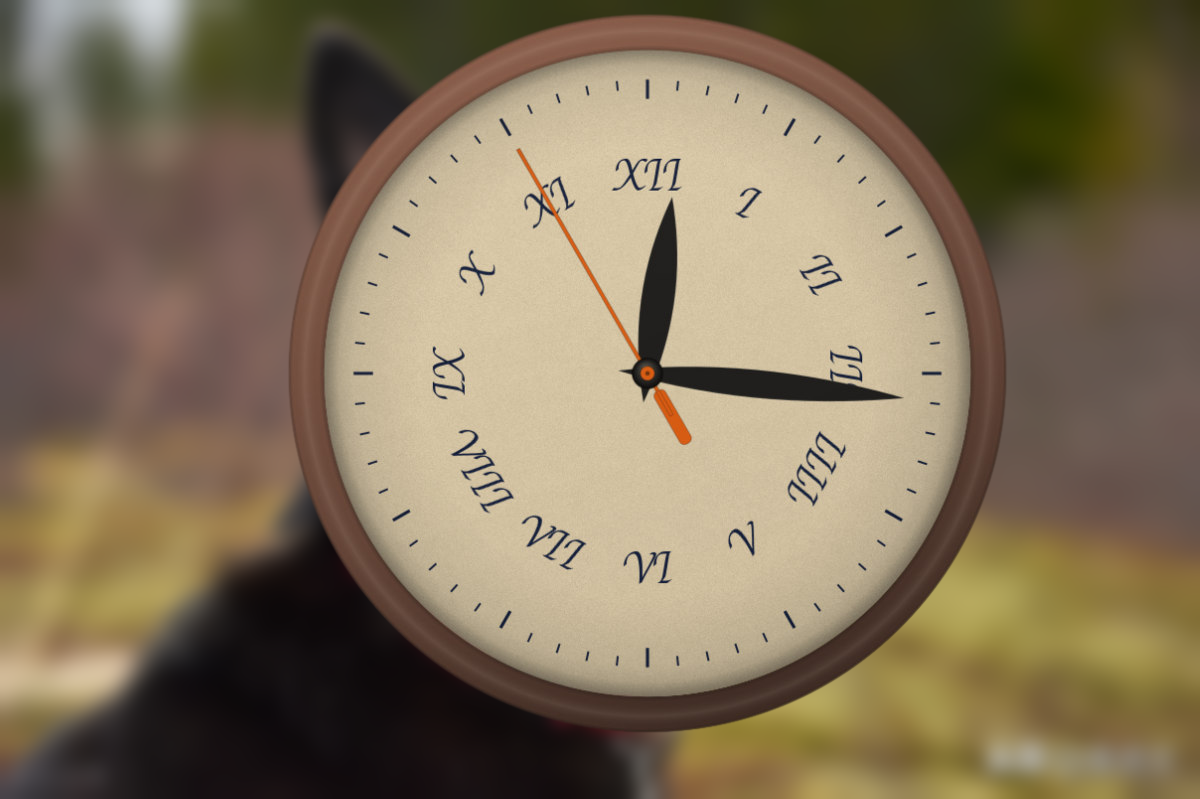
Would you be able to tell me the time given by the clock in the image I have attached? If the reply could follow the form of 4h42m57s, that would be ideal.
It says 12h15m55s
